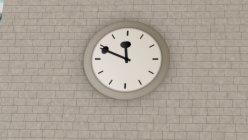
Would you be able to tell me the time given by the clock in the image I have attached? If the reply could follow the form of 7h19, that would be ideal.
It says 11h49
